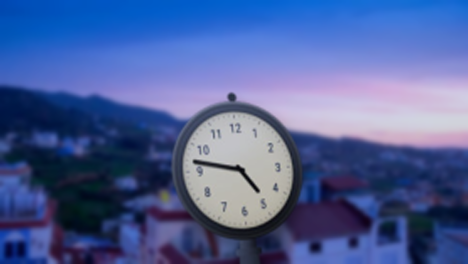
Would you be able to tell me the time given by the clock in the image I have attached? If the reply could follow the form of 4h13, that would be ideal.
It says 4h47
